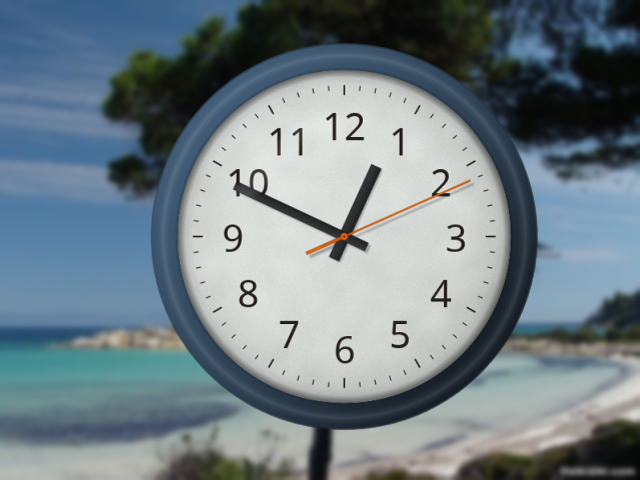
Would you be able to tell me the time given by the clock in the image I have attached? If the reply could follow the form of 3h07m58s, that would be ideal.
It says 12h49m11s
